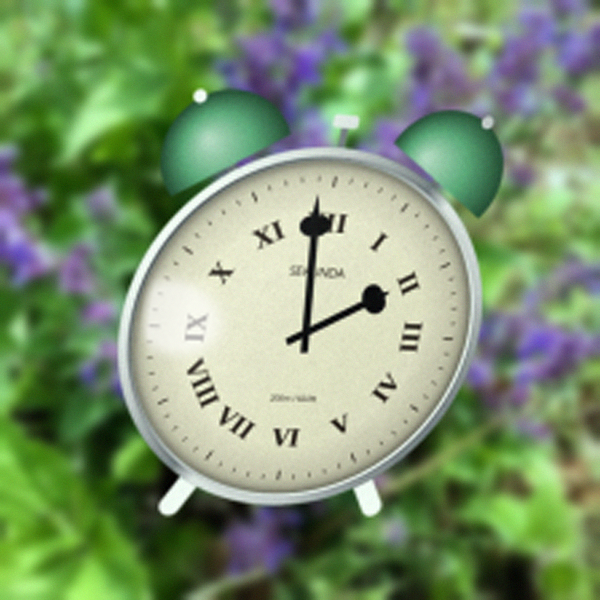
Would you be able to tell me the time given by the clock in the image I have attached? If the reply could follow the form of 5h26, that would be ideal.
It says 1h59
